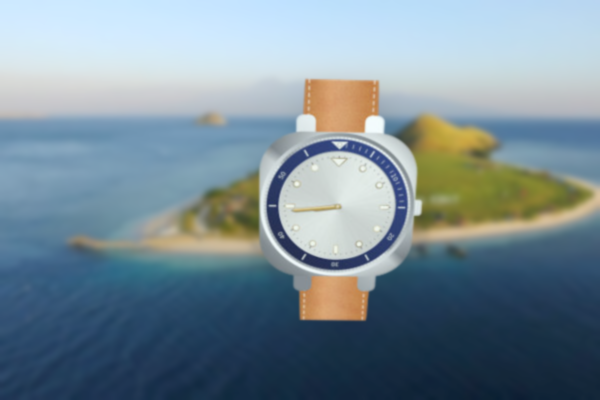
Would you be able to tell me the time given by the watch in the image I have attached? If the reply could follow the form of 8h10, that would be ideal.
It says 8h44
